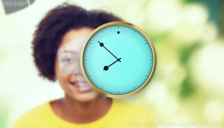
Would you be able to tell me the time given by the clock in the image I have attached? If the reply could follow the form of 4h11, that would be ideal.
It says 7h52
